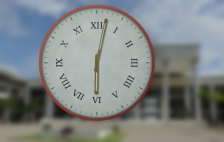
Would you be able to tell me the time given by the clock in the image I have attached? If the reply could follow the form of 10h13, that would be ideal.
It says 6h02
